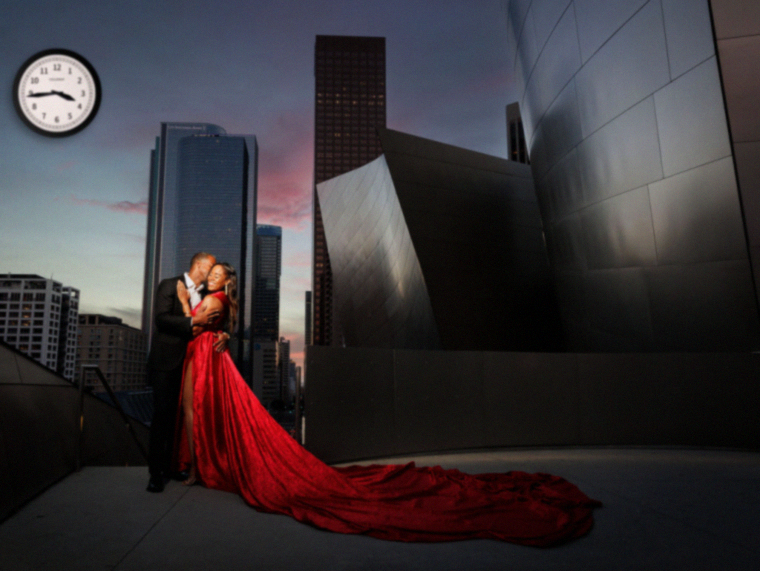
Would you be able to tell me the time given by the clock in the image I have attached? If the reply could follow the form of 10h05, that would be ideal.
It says 3h44
